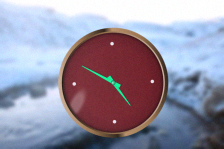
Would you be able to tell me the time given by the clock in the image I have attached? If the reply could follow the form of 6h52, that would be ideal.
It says 4h50
